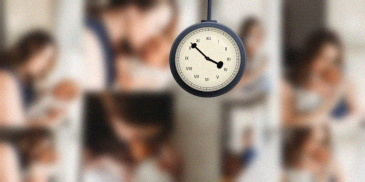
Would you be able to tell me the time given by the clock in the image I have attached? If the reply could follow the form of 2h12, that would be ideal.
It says 3h52
